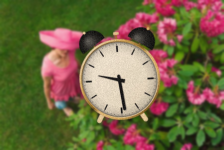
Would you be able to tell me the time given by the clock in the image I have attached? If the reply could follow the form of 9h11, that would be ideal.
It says 9h29
